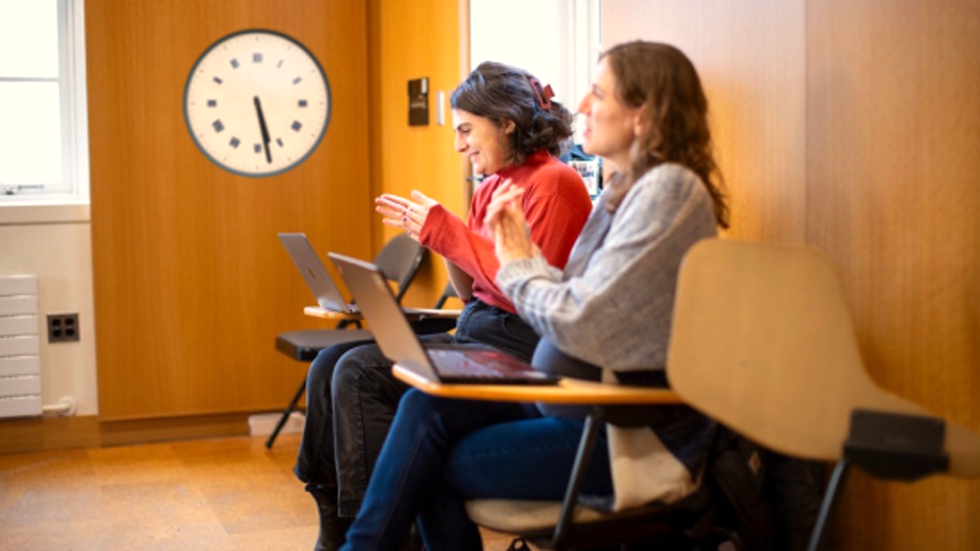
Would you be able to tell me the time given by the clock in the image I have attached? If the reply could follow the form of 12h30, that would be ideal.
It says 5h28
